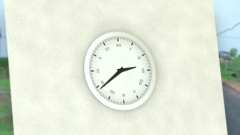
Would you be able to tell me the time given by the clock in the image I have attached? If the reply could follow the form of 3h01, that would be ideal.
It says 2h39
